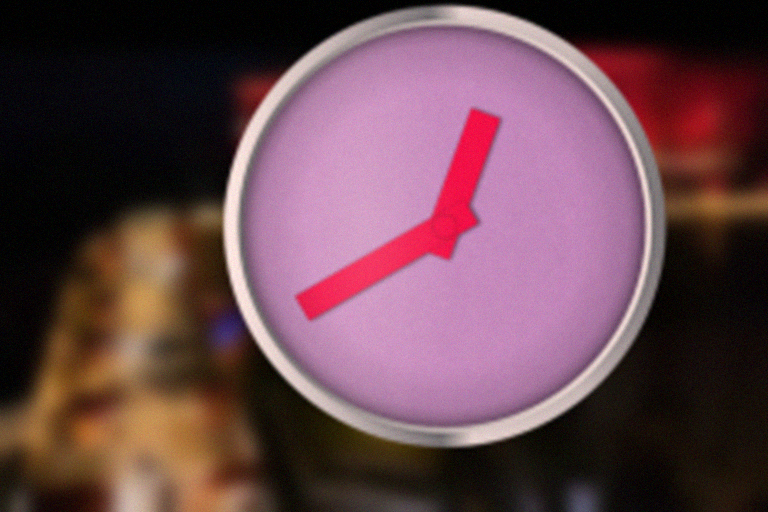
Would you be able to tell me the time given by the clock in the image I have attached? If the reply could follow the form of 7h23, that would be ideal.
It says 12h40
